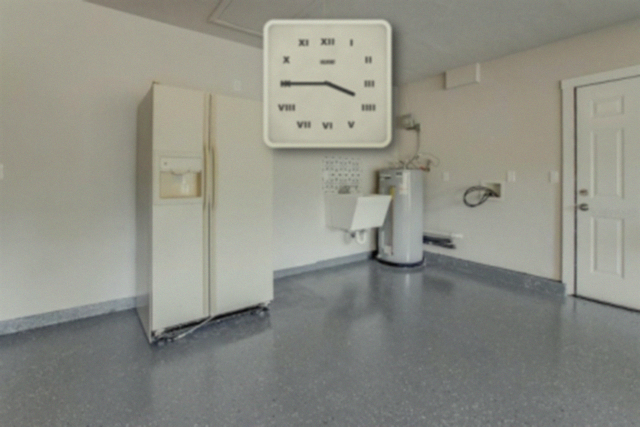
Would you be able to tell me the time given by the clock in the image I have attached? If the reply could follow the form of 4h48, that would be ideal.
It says 3h45
